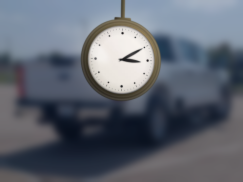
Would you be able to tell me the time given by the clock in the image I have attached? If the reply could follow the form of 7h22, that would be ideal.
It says 3h10
